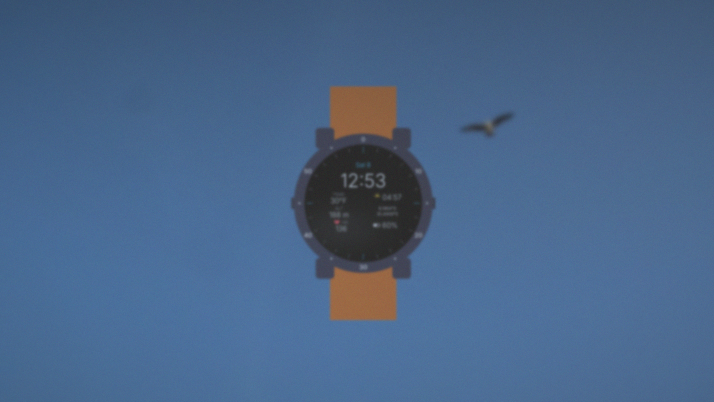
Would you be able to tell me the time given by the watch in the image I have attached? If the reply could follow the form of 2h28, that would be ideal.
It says 12h53
